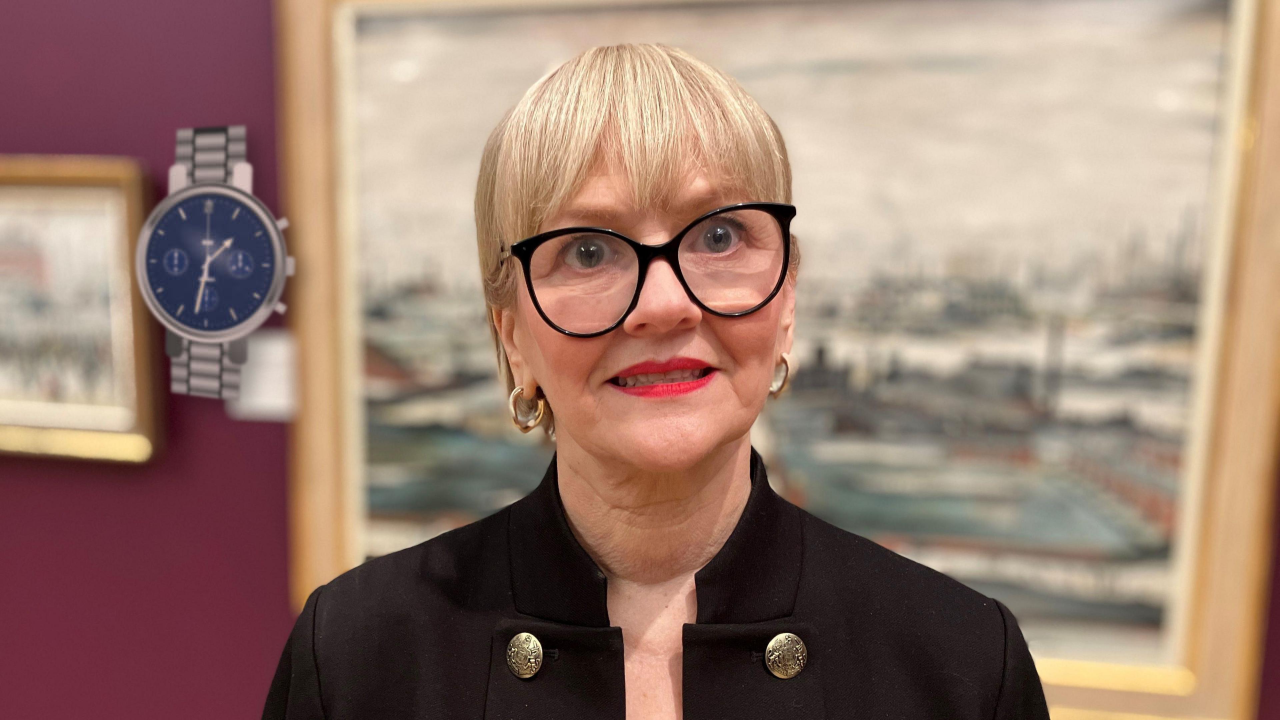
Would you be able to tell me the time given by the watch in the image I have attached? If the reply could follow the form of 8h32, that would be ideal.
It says 1h32
